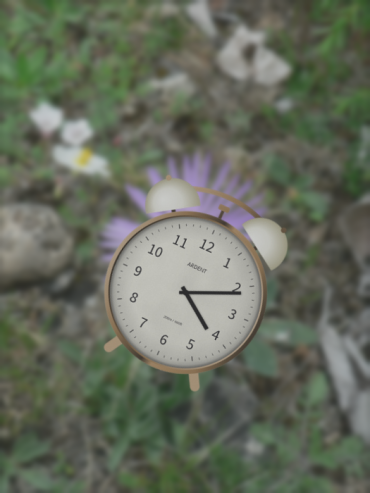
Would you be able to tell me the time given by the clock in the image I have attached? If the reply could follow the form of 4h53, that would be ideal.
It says 4h11
